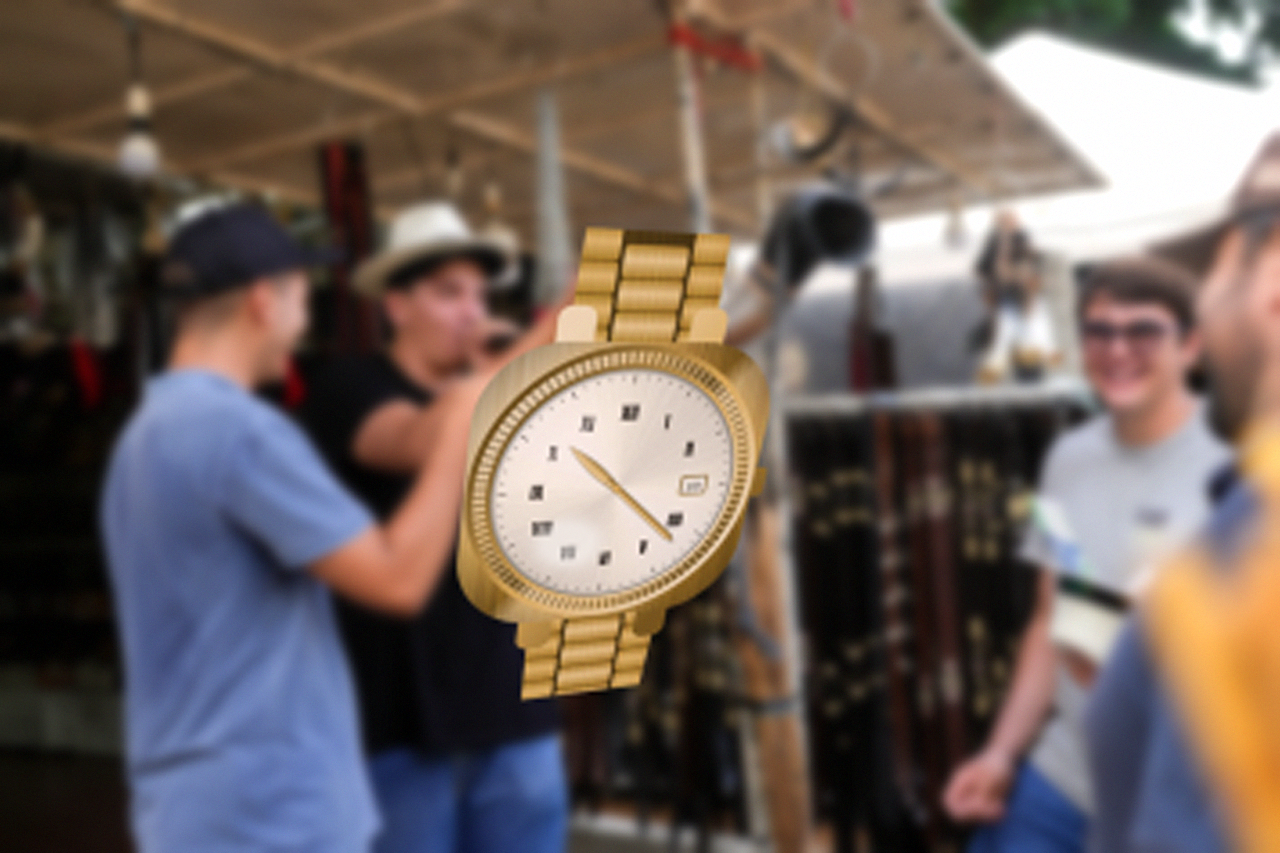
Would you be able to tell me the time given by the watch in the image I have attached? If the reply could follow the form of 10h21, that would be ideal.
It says 10h22
